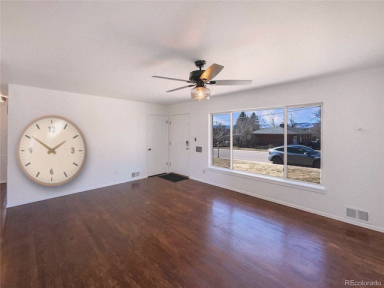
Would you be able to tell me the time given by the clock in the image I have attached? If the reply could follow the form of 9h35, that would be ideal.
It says 1h51
